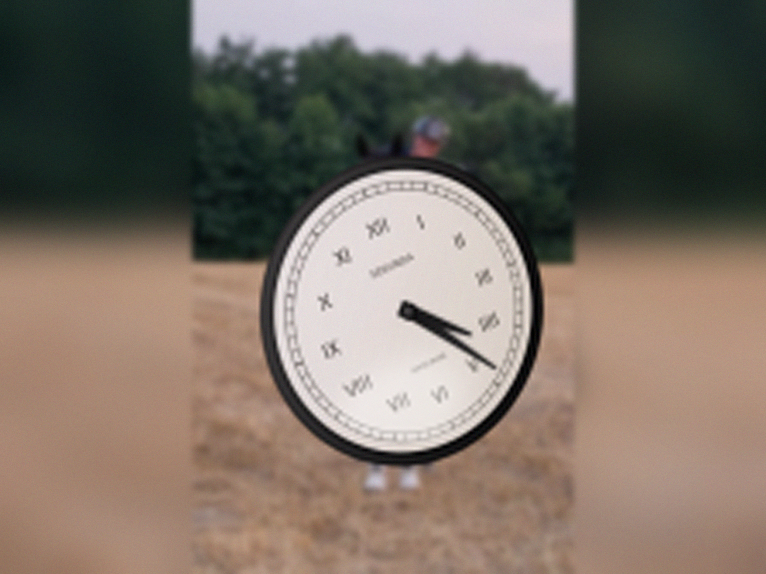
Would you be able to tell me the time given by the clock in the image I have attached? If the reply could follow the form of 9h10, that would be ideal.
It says 4h24
